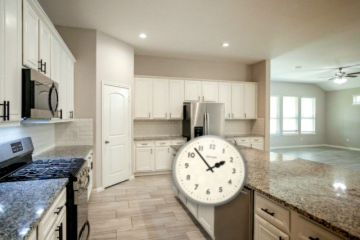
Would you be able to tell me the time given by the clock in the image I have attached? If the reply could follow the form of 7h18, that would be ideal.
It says 1h53
